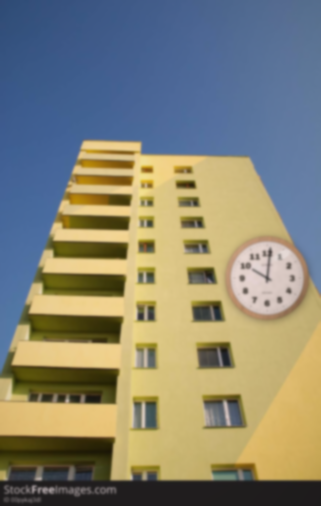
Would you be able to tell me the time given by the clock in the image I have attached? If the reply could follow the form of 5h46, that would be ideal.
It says 10h01
